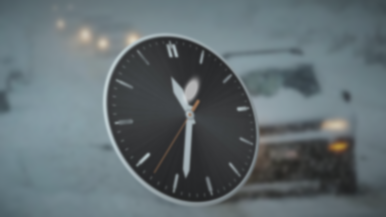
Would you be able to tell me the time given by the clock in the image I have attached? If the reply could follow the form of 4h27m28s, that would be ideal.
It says 11h33m38s
